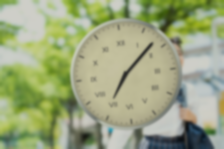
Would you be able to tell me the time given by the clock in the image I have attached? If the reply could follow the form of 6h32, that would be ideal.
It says 7h08
